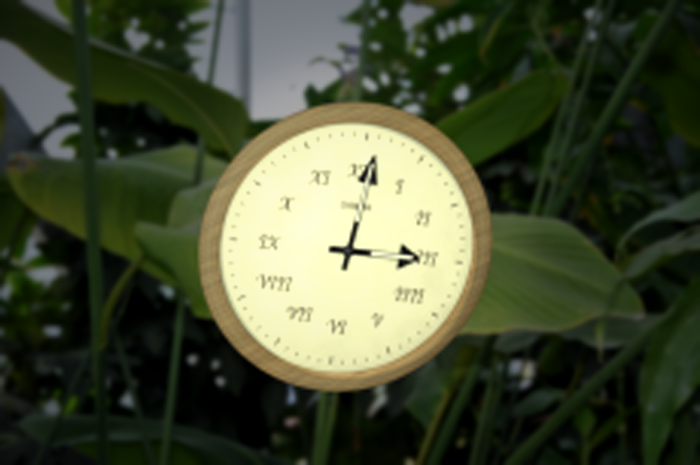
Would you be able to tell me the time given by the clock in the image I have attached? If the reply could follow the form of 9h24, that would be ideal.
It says 3h01
